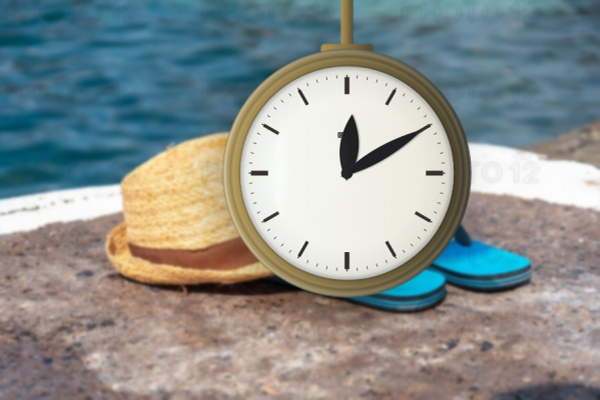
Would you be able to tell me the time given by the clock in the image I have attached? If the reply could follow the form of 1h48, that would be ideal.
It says 12h10
